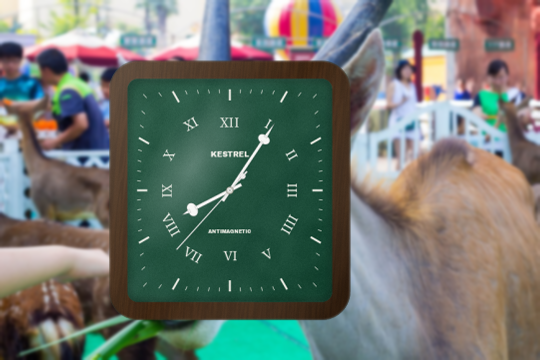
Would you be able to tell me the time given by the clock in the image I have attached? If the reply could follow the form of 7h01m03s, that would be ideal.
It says 8h05m37s
